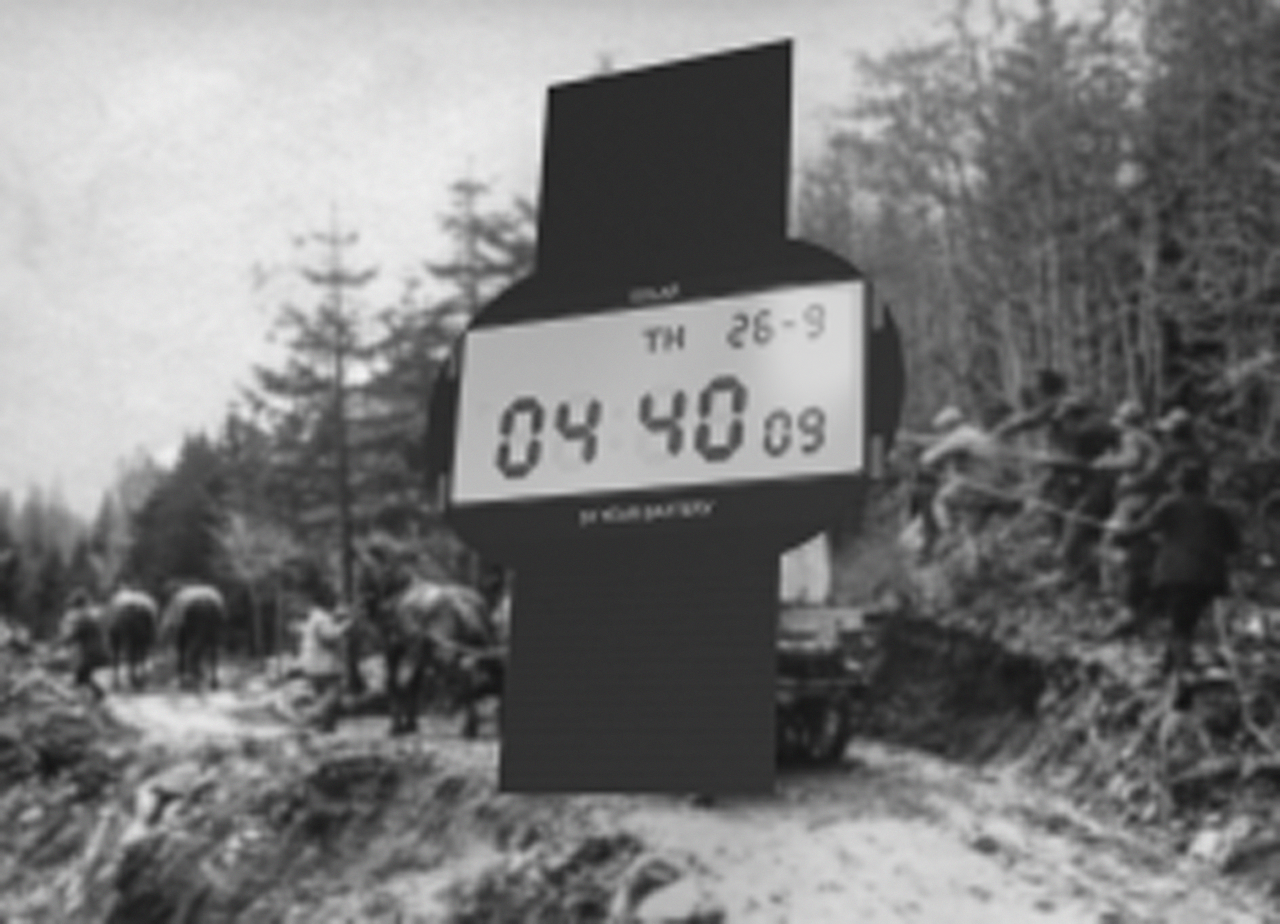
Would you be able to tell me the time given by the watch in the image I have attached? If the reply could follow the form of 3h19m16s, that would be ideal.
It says 4h40m09s
